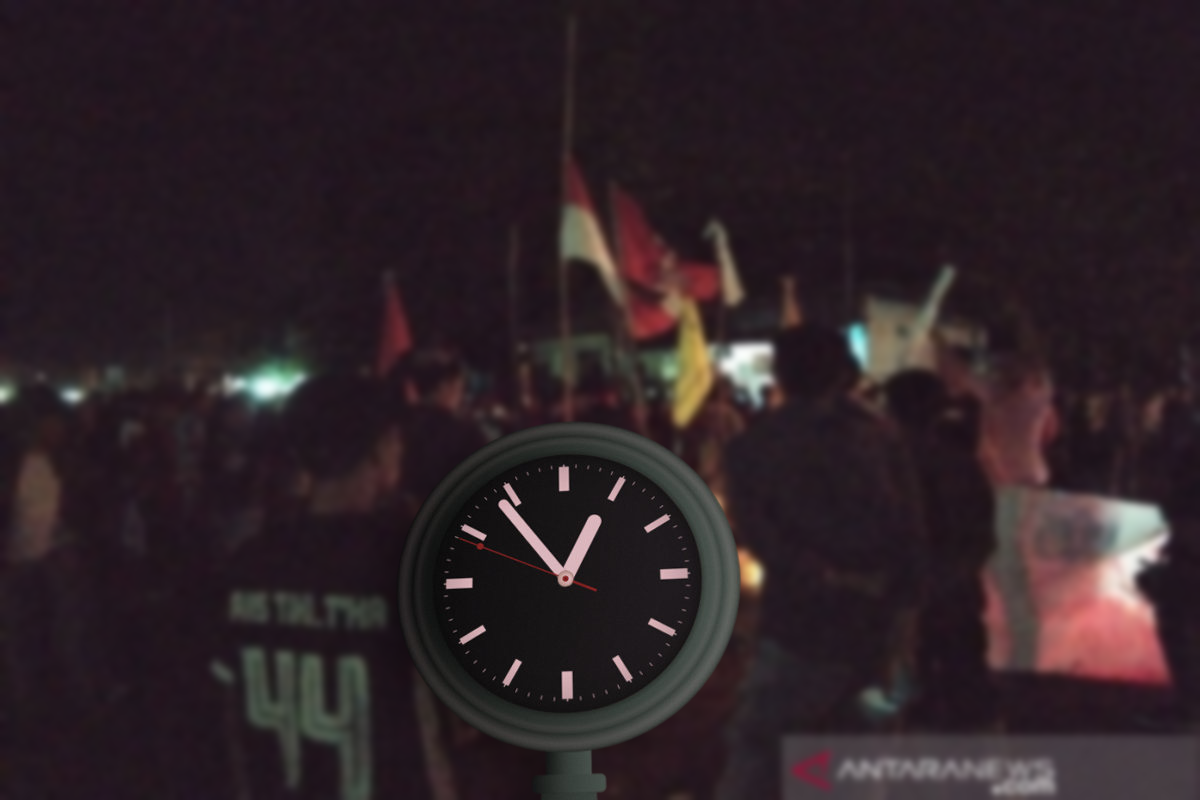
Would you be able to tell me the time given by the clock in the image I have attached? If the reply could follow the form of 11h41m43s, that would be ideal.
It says 12h53m49s
